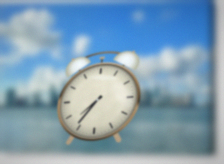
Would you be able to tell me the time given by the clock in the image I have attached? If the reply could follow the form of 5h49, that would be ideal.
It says 7h36
